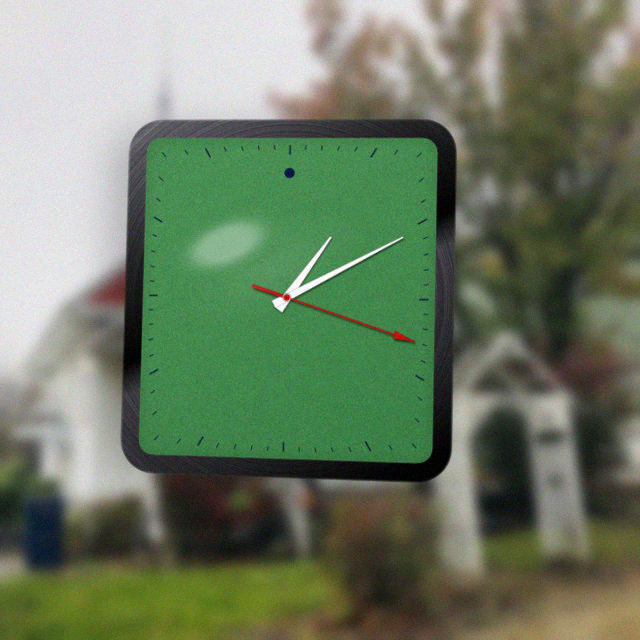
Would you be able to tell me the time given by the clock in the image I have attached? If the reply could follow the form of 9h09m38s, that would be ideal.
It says 1h10m18s
